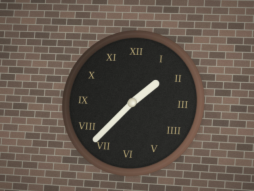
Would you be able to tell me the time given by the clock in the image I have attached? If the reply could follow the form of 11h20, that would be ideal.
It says 1h37
